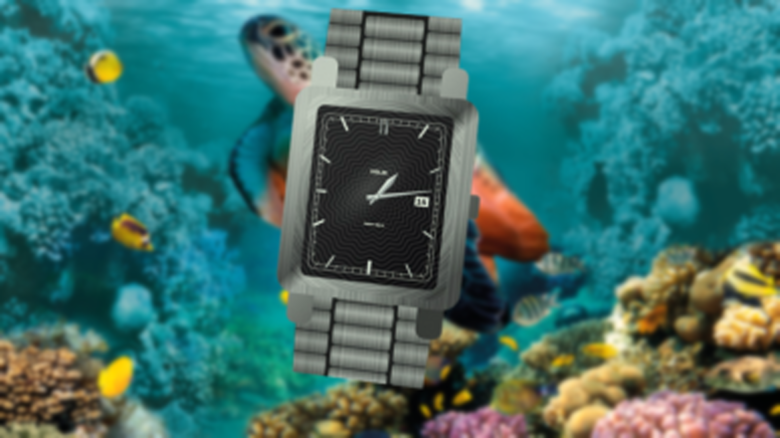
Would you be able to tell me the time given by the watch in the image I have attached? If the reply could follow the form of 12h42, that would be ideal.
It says 1h13
